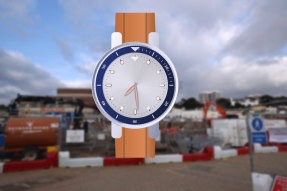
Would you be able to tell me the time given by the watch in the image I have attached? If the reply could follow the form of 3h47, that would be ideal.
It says 7h29
